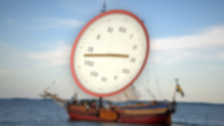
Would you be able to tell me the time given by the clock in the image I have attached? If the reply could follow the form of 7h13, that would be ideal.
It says 2h43
